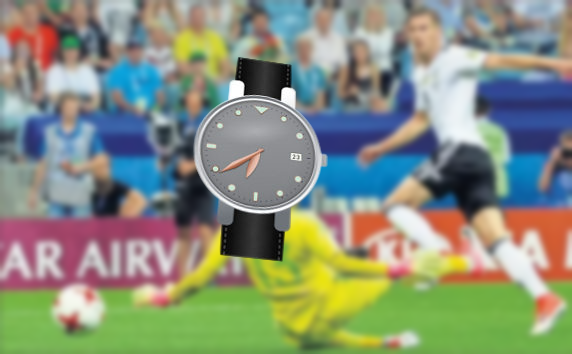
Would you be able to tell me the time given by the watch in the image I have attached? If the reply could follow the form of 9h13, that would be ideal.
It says 6h39
